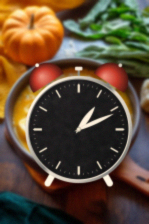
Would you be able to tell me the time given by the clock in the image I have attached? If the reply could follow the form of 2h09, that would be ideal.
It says 1h11
